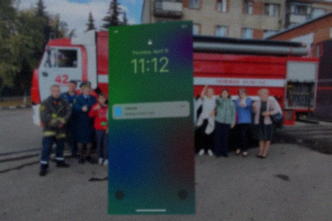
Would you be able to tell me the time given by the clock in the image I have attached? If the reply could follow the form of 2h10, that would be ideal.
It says 11h12
